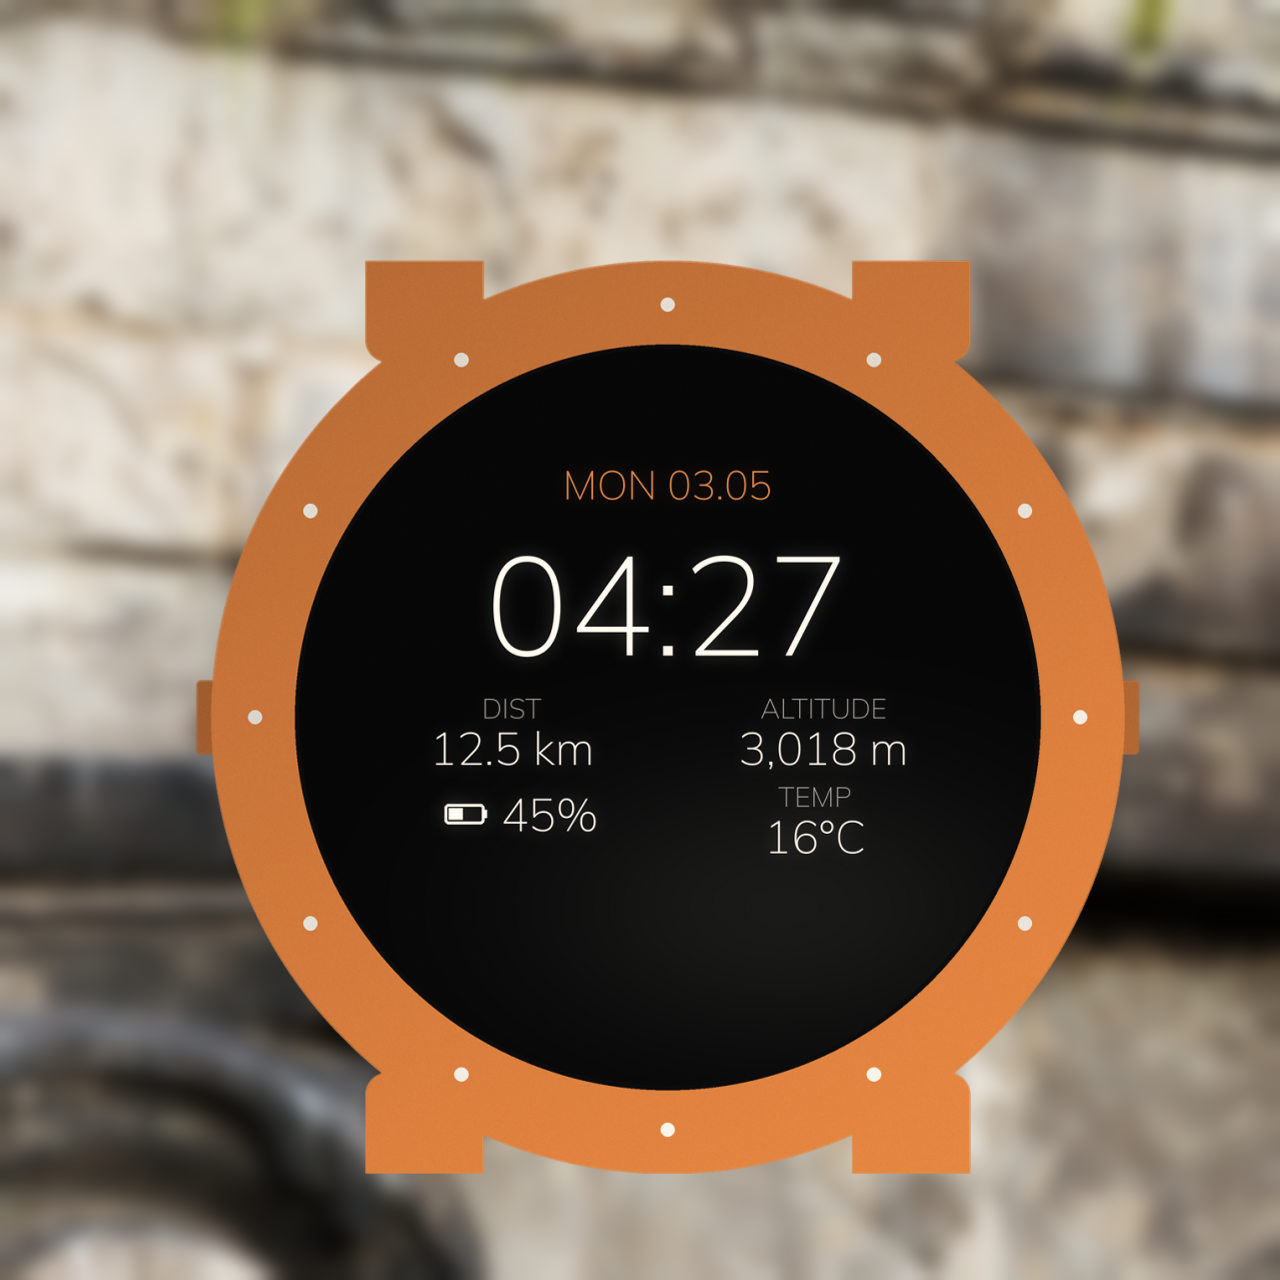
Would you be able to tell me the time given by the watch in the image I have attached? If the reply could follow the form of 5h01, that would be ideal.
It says 4h27
